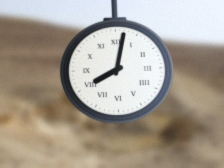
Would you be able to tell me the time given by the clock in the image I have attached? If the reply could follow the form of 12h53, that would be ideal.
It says 8h02
